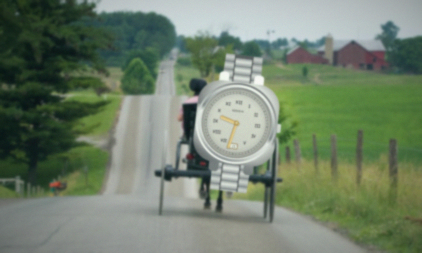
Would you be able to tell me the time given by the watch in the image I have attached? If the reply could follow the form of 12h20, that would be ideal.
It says 9h32
